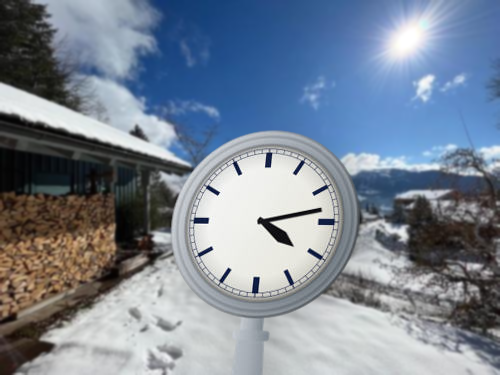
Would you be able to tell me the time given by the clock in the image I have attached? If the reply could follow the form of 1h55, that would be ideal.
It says 4h13
